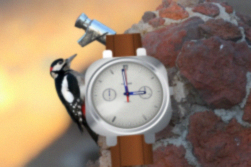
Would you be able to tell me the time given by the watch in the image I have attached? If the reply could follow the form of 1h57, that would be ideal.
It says 2h59
